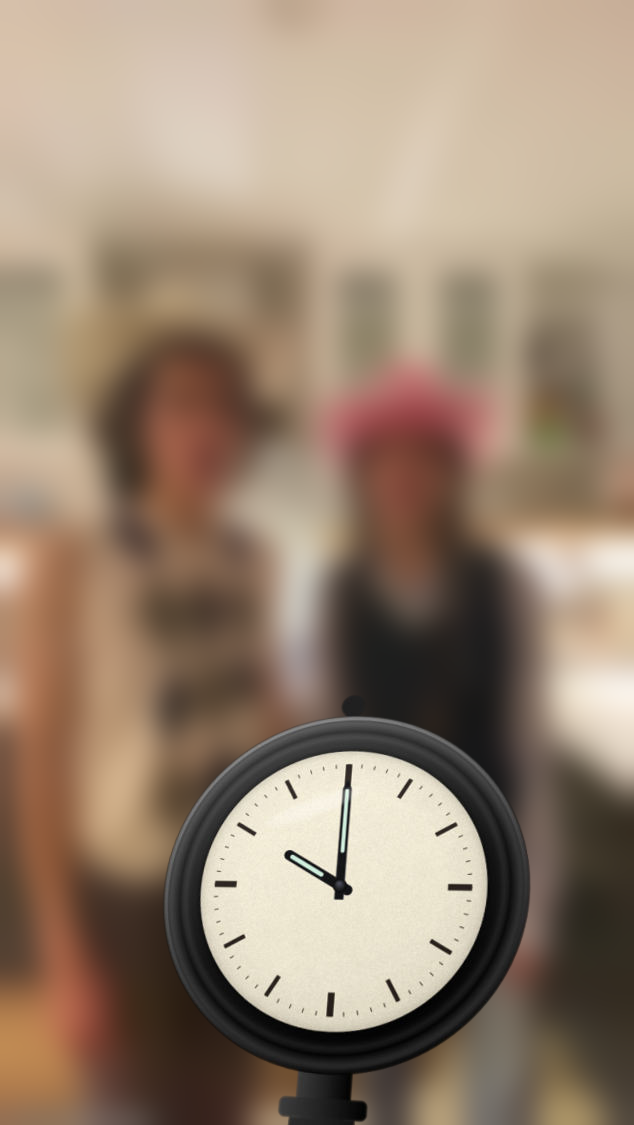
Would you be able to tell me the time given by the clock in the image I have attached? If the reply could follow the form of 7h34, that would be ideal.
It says 10h00
